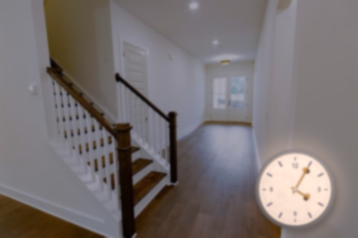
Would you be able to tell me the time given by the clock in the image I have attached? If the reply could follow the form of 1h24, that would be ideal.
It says 4h05
